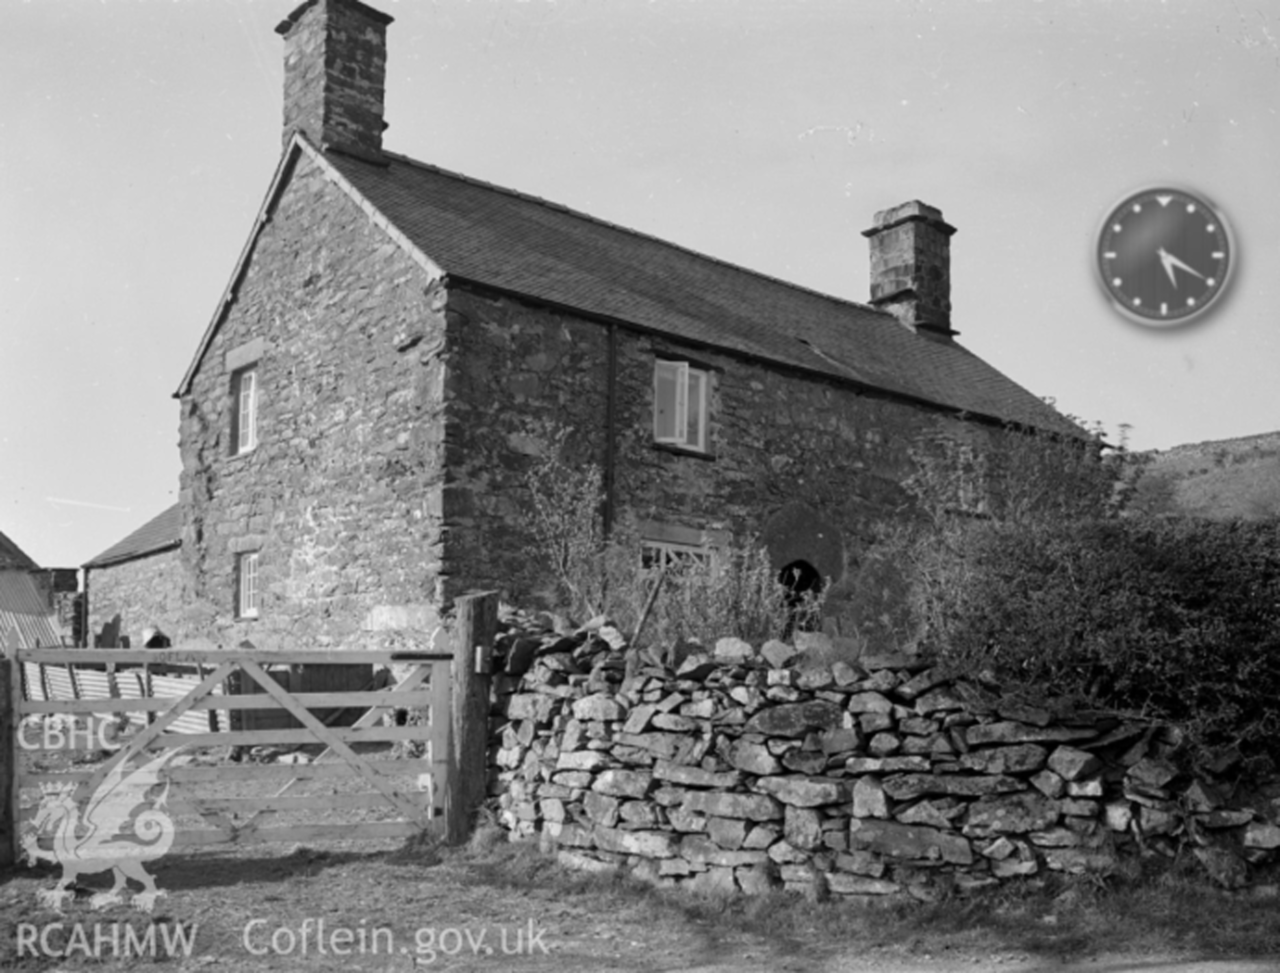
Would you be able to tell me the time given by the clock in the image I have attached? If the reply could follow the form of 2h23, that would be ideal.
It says 5h20
